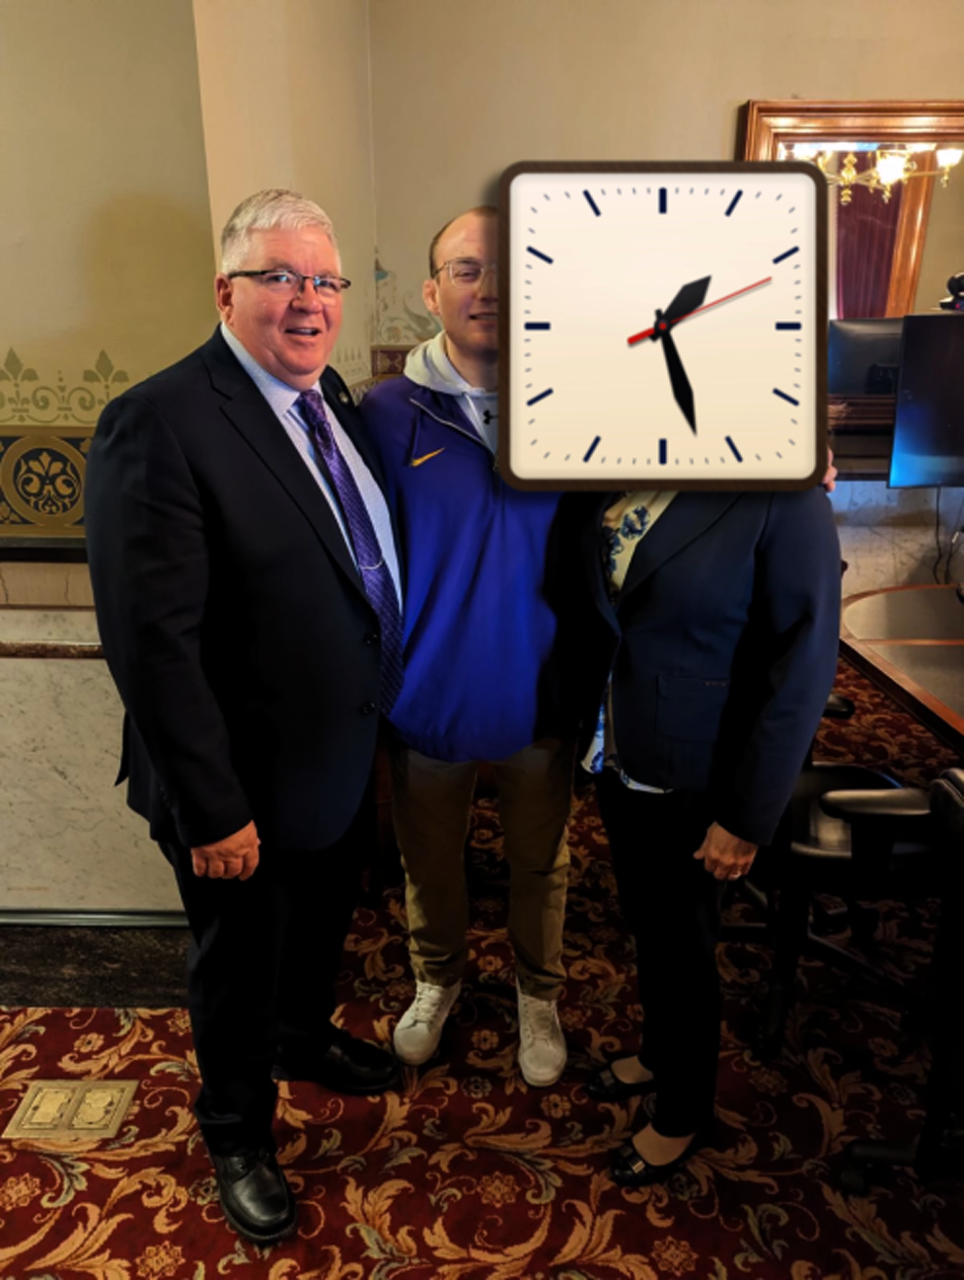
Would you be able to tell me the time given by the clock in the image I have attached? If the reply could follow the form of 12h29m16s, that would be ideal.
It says 1h27m11s
